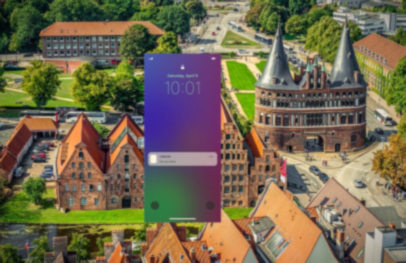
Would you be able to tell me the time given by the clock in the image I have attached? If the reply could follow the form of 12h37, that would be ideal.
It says 10h01
